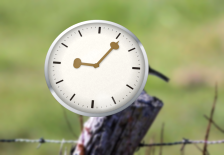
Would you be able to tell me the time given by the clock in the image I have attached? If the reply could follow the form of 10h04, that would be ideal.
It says 9h06
